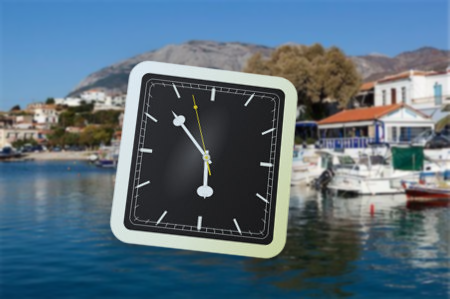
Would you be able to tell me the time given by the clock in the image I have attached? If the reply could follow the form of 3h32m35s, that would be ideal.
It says 5h52m57s
